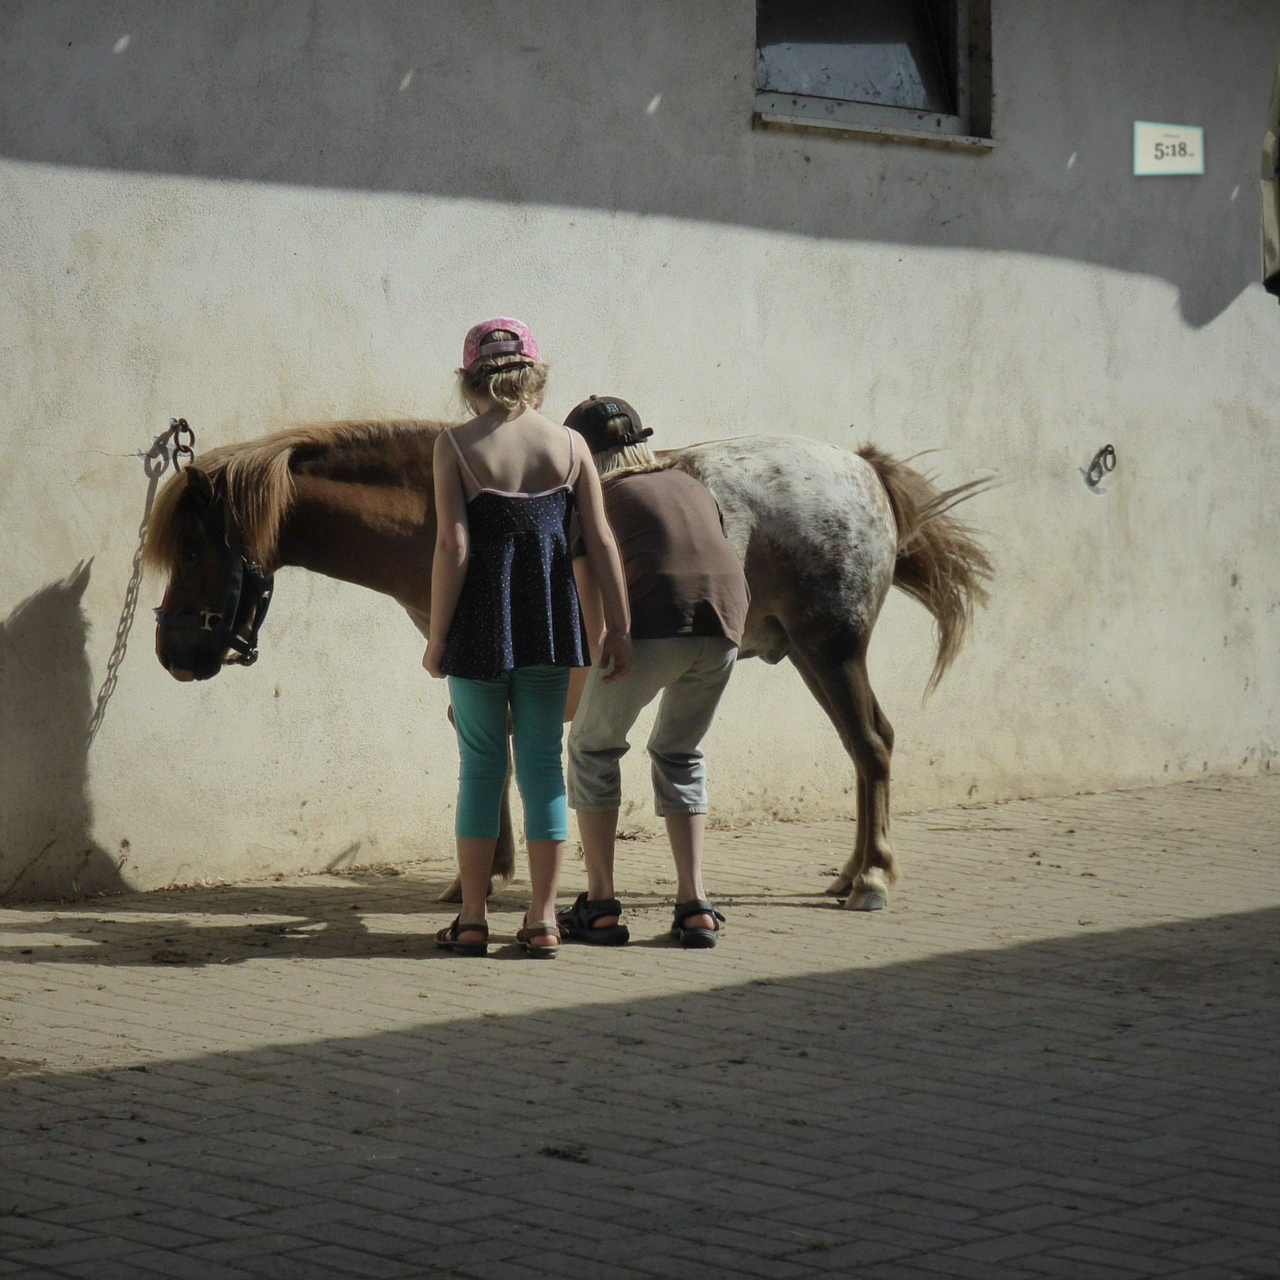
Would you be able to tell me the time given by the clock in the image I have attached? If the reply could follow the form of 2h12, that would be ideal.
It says 5h18
